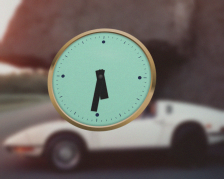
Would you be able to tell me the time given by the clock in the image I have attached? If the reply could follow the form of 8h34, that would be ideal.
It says 5h31
